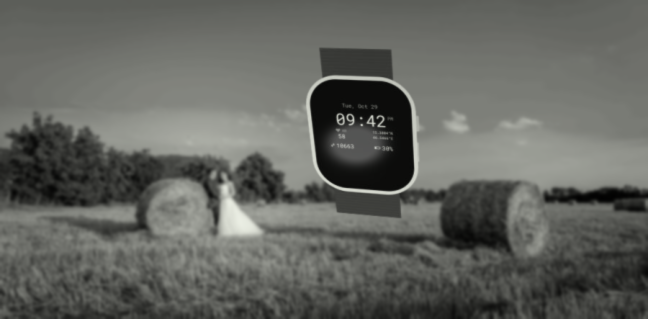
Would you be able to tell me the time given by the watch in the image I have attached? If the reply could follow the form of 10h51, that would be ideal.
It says 9h42
